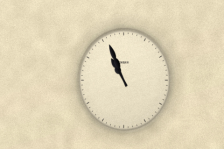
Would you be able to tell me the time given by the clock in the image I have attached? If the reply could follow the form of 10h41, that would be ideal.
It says 10h56
